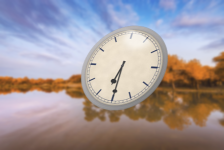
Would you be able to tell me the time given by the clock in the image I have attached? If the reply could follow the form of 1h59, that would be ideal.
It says 6h30
